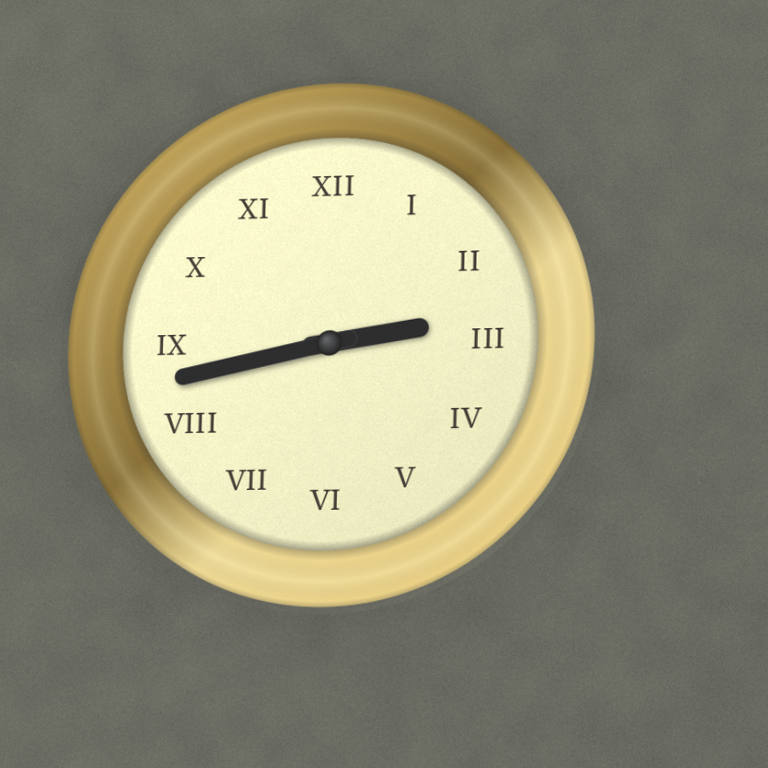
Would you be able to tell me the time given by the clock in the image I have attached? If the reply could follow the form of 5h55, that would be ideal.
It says 2h43
